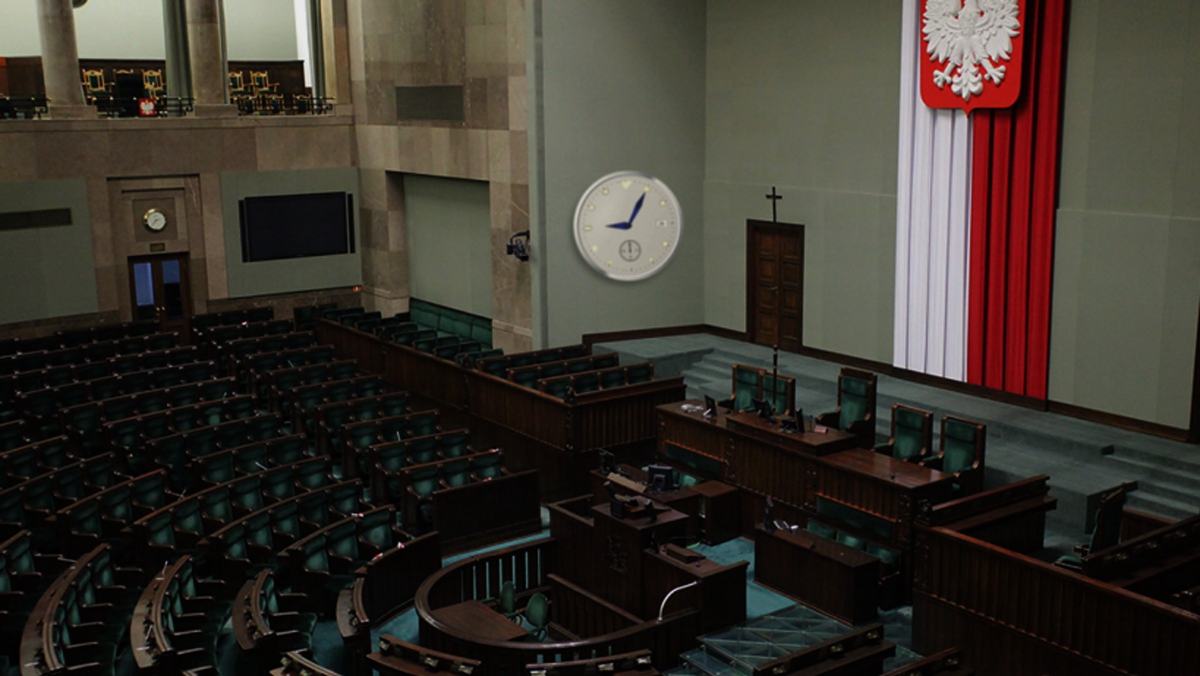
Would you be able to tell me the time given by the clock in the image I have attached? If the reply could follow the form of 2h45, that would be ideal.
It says 9h05
